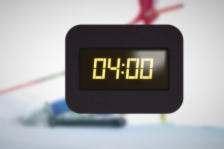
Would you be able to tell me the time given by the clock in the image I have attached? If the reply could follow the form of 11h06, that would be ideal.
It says 4h00
